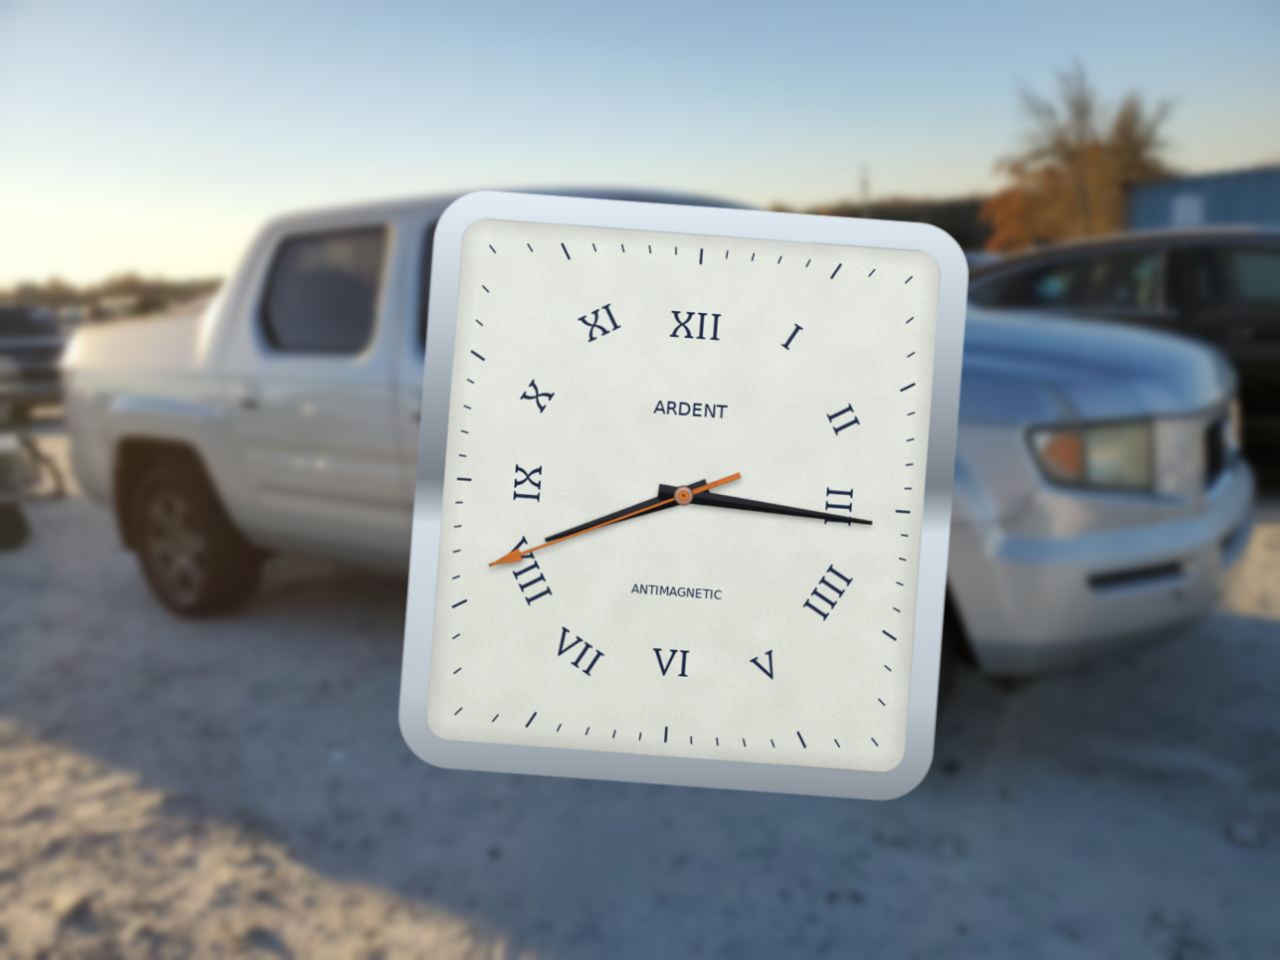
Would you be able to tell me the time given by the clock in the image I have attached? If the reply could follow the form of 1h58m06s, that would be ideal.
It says 8h15m41s
